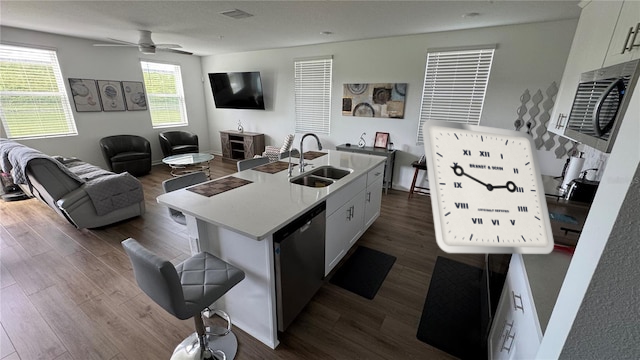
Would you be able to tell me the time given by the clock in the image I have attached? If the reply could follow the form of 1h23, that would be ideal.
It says 2h49
